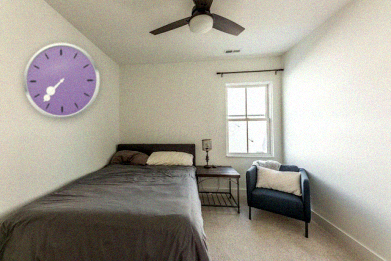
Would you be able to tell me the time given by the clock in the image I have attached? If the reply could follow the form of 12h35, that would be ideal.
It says 7h37
